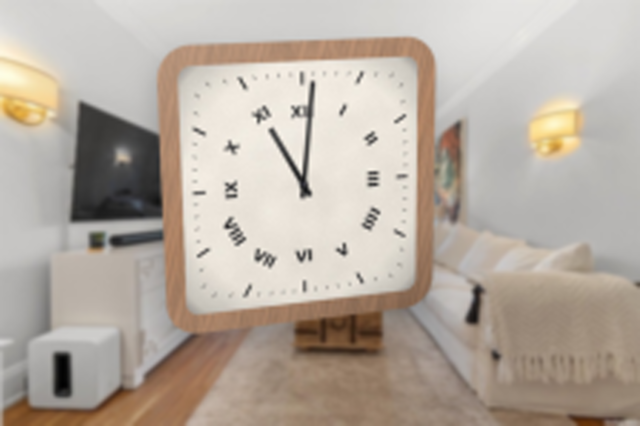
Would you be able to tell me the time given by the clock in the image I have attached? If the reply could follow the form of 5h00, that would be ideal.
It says 11h01
